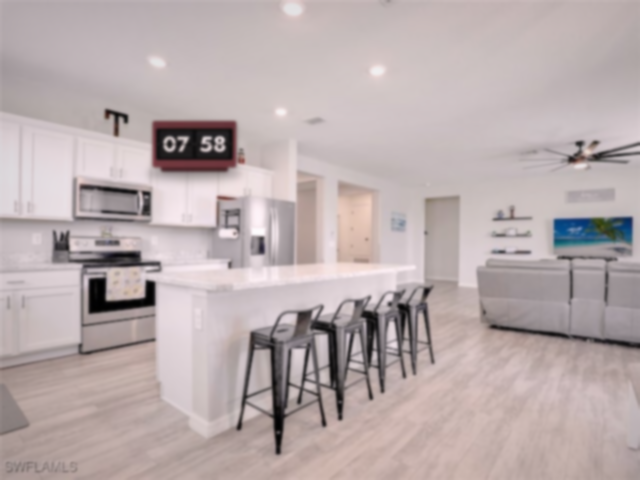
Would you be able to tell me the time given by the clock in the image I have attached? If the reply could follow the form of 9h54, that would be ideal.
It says 7h58
